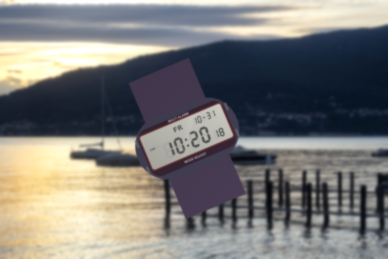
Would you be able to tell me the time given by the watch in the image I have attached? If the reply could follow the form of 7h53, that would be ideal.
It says 10h20
